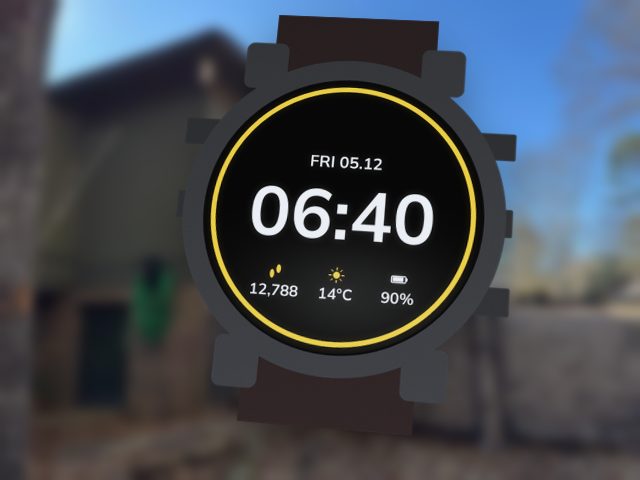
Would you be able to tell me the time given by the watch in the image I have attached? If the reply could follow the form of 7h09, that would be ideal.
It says 6h40
